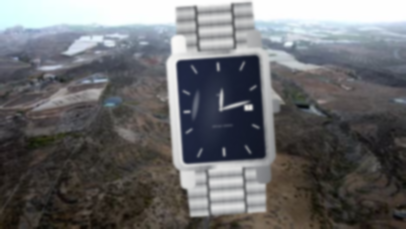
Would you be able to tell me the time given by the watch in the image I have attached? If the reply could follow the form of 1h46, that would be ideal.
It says 12h13
